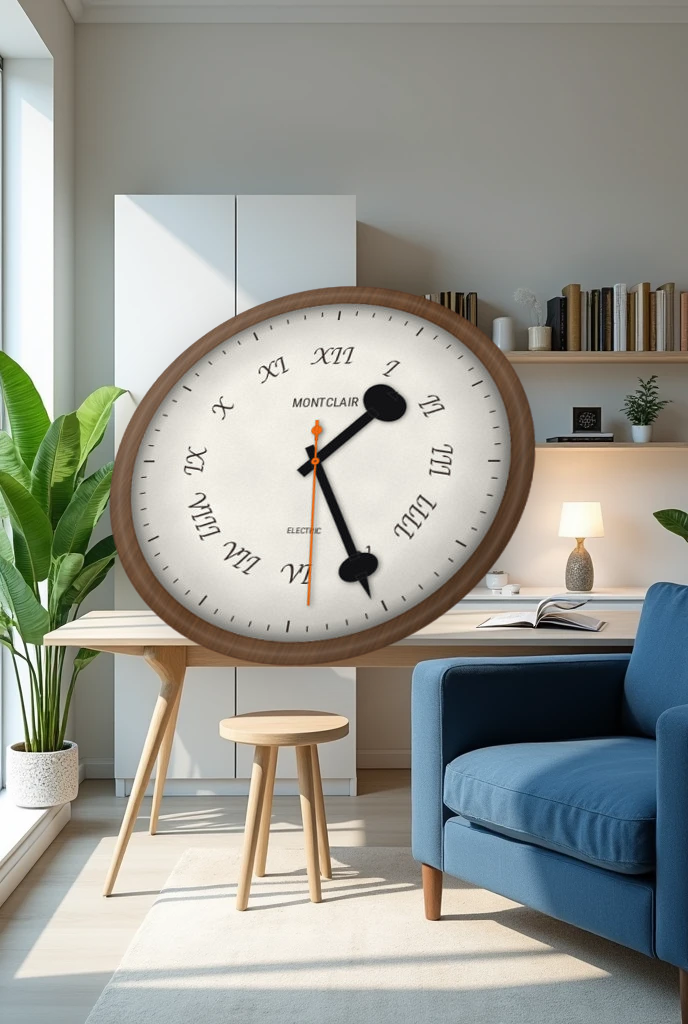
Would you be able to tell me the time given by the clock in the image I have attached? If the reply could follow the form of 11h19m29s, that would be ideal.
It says 1h25m29s
